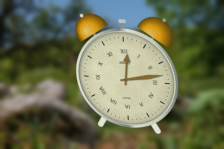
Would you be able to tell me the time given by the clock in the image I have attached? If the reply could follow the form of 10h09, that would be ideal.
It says 12h13
